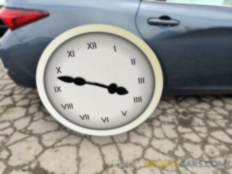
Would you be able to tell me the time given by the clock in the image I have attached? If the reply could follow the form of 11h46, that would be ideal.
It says 3h48
